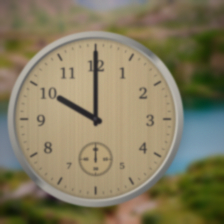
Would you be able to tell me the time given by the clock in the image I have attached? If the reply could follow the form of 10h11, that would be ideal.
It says 10h00
